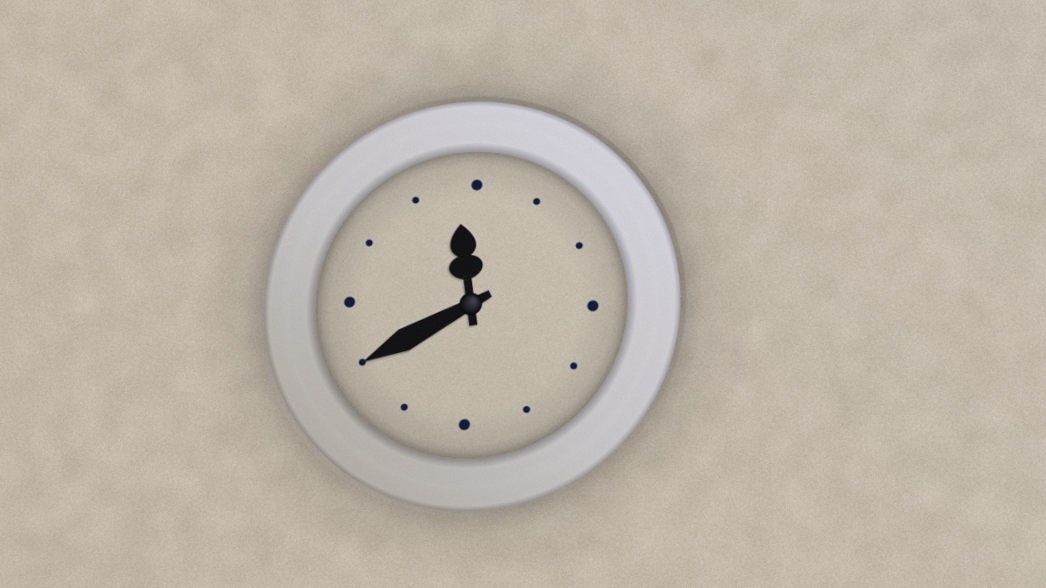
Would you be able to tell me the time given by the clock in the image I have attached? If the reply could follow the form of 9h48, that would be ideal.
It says 11h40
